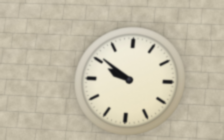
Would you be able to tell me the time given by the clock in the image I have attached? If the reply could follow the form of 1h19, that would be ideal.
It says 9h51
